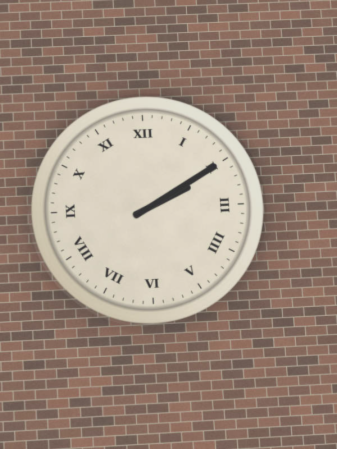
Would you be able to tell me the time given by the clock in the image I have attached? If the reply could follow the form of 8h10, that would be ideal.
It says 2h10
